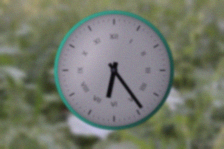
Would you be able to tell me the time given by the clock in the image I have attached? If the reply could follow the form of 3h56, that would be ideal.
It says 6h24
